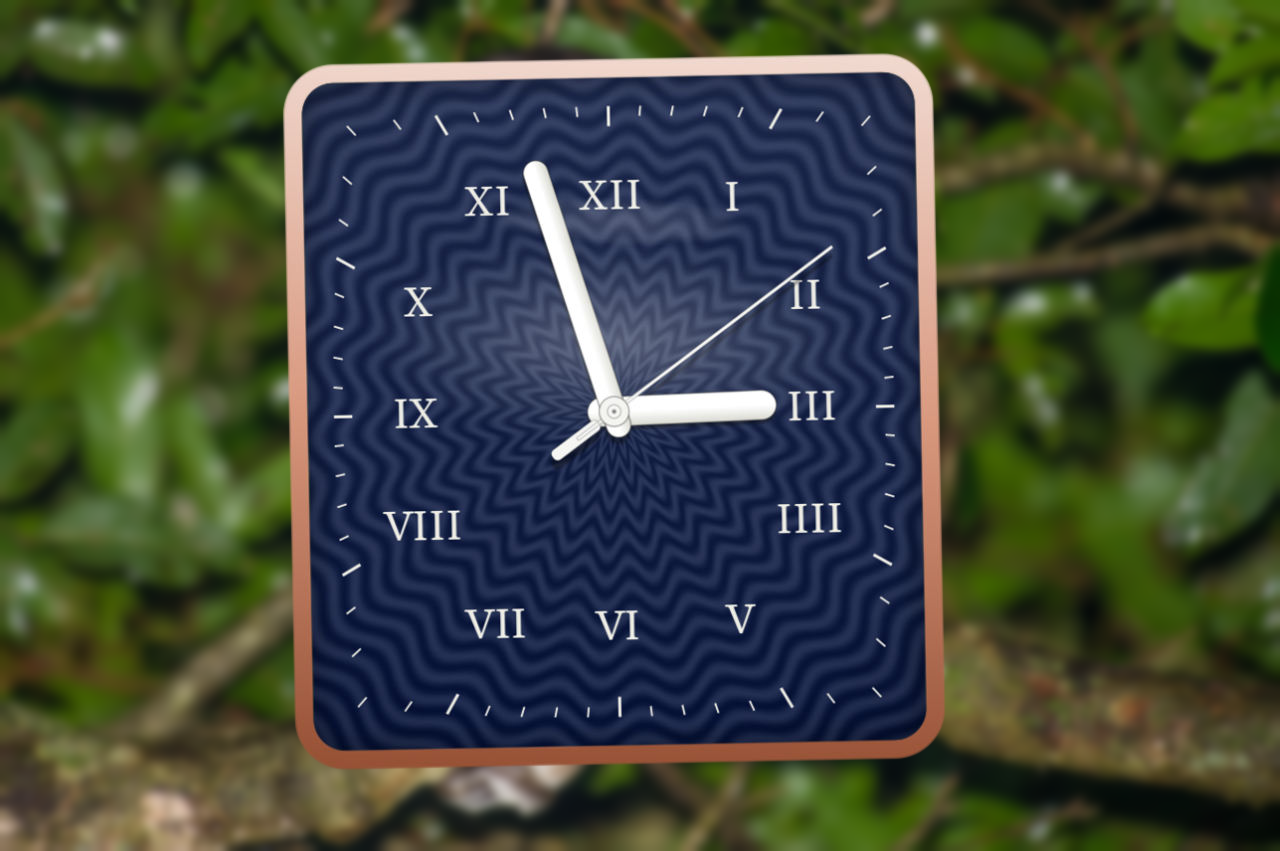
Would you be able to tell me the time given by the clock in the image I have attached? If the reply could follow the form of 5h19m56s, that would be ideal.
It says 2h57m09s
